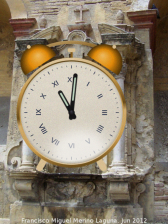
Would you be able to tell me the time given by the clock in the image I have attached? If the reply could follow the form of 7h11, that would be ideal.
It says 11h01
